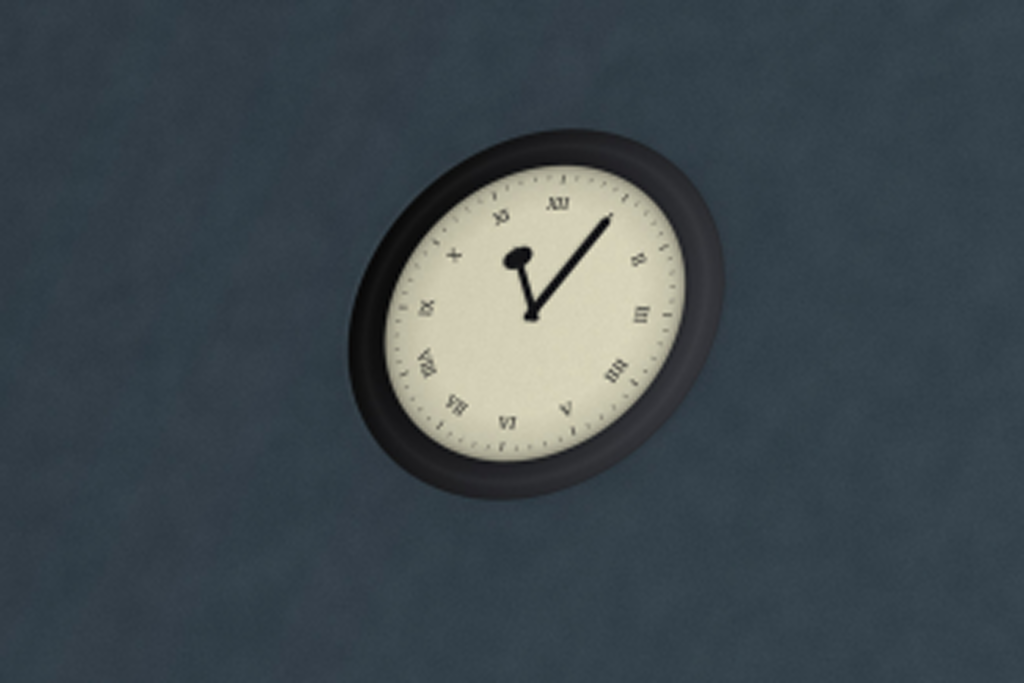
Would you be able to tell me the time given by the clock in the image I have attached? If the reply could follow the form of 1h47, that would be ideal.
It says 11h05
